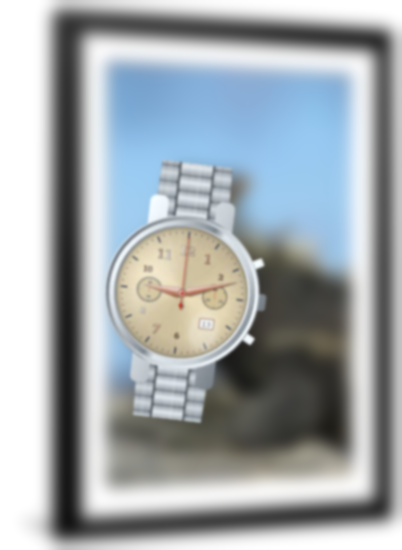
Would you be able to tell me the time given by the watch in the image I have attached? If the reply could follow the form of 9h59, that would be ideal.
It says 9h12
